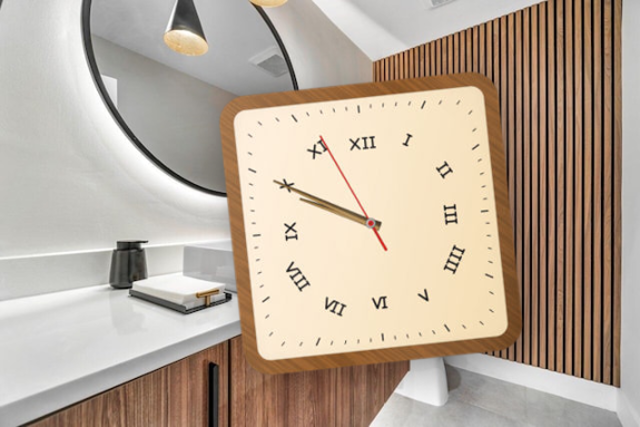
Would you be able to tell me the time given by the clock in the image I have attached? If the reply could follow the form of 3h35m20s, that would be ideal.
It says 9h49m56s
